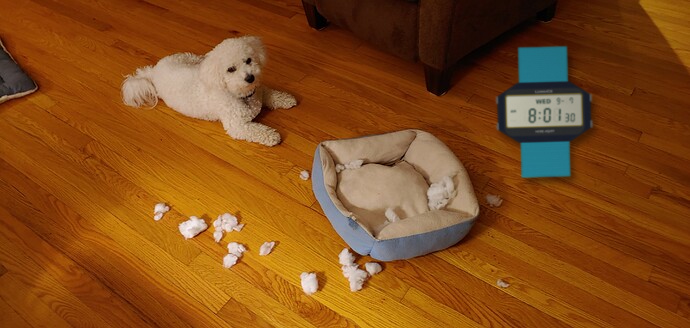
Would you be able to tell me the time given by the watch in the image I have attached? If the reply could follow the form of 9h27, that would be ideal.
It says 8h01
